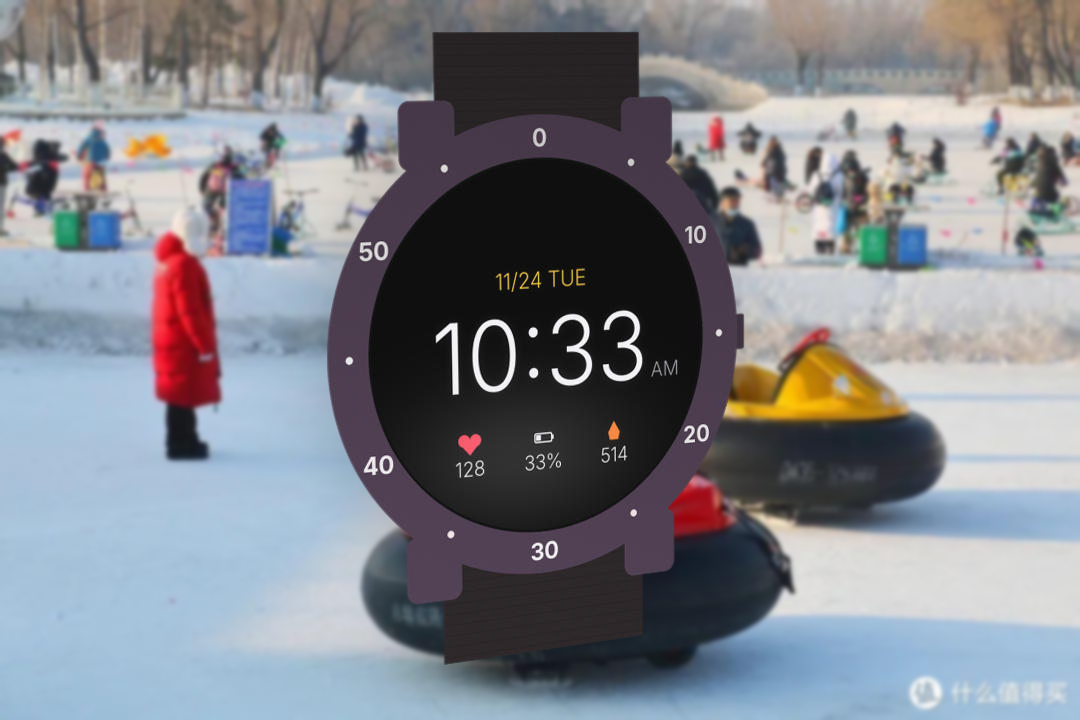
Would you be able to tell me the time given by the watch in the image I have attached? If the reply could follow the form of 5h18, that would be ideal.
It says 10h33
